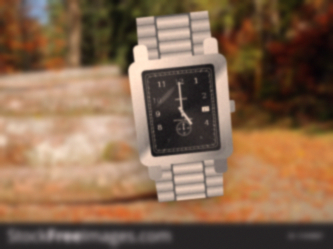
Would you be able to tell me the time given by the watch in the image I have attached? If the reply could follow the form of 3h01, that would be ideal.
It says 5h00
